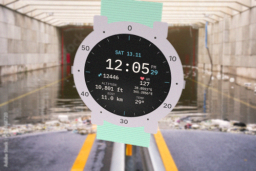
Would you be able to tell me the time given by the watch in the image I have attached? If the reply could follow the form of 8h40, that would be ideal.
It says 12h05
